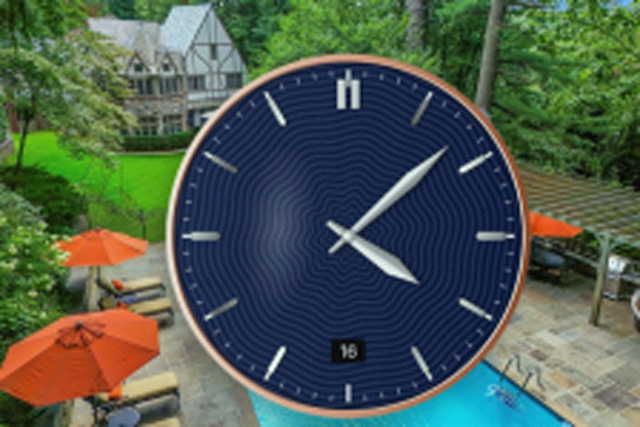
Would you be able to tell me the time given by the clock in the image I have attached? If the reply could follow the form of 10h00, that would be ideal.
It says 4h08
